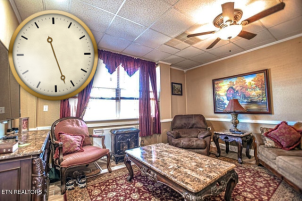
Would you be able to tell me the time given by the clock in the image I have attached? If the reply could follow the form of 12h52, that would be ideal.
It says 11h27
